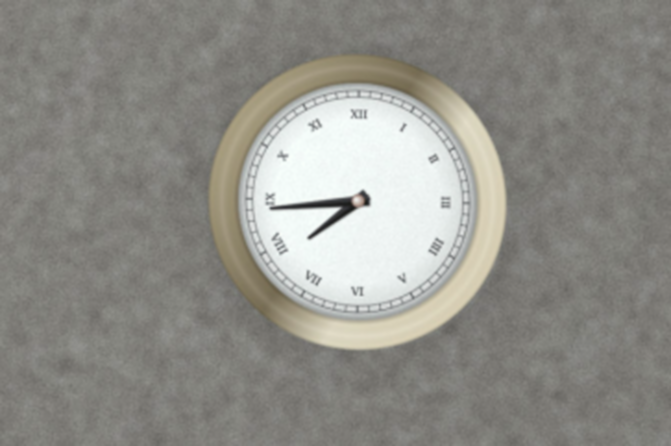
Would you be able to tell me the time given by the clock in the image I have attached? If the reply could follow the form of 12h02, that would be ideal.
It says 7h44
